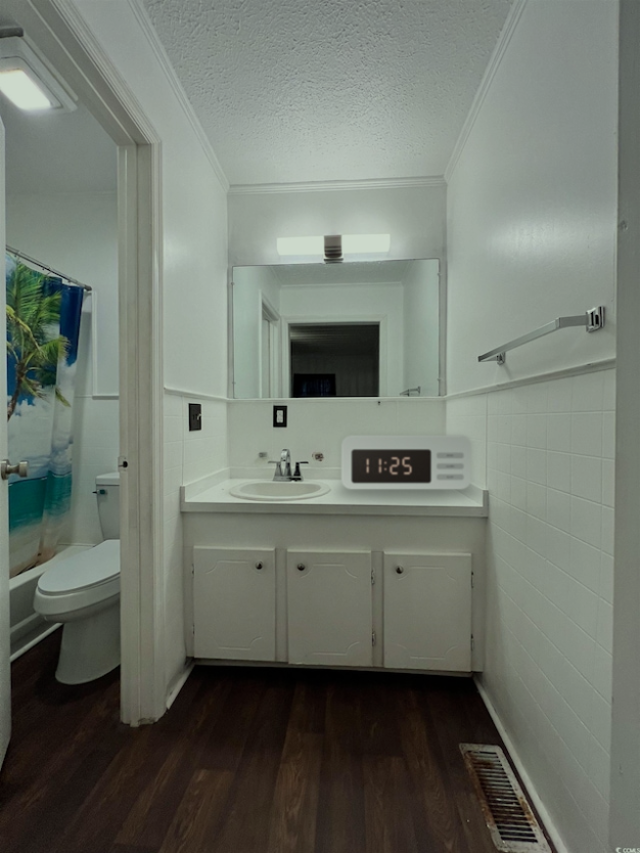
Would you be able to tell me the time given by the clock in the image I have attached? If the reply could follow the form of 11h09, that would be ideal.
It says 11h25
